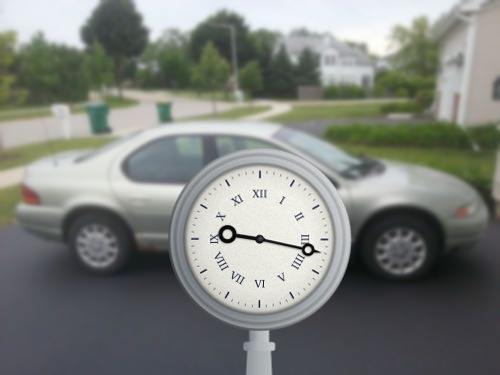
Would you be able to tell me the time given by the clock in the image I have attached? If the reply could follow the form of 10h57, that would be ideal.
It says 9h17
